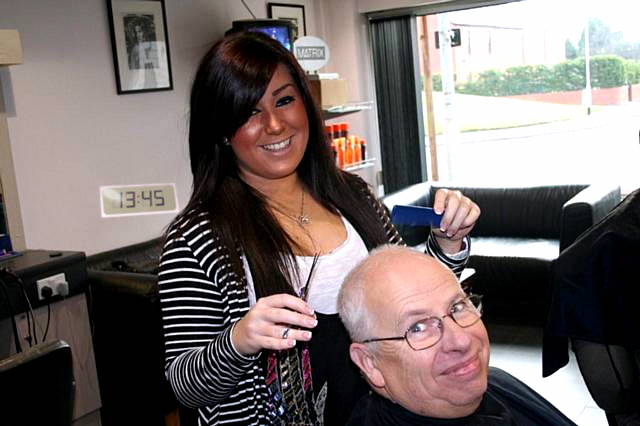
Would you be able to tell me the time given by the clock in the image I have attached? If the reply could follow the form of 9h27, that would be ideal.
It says 13h45
